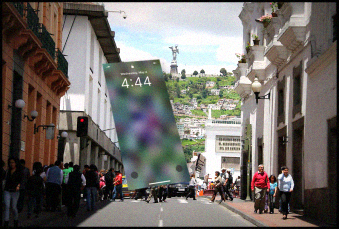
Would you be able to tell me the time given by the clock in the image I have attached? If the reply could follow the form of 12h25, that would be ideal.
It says 4h44
